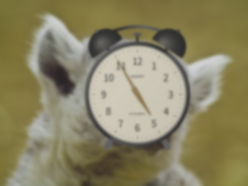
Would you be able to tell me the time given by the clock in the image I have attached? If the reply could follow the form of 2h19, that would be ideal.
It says 4h55
